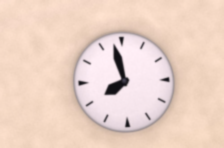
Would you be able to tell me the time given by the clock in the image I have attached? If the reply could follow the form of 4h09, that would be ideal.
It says 7h58
